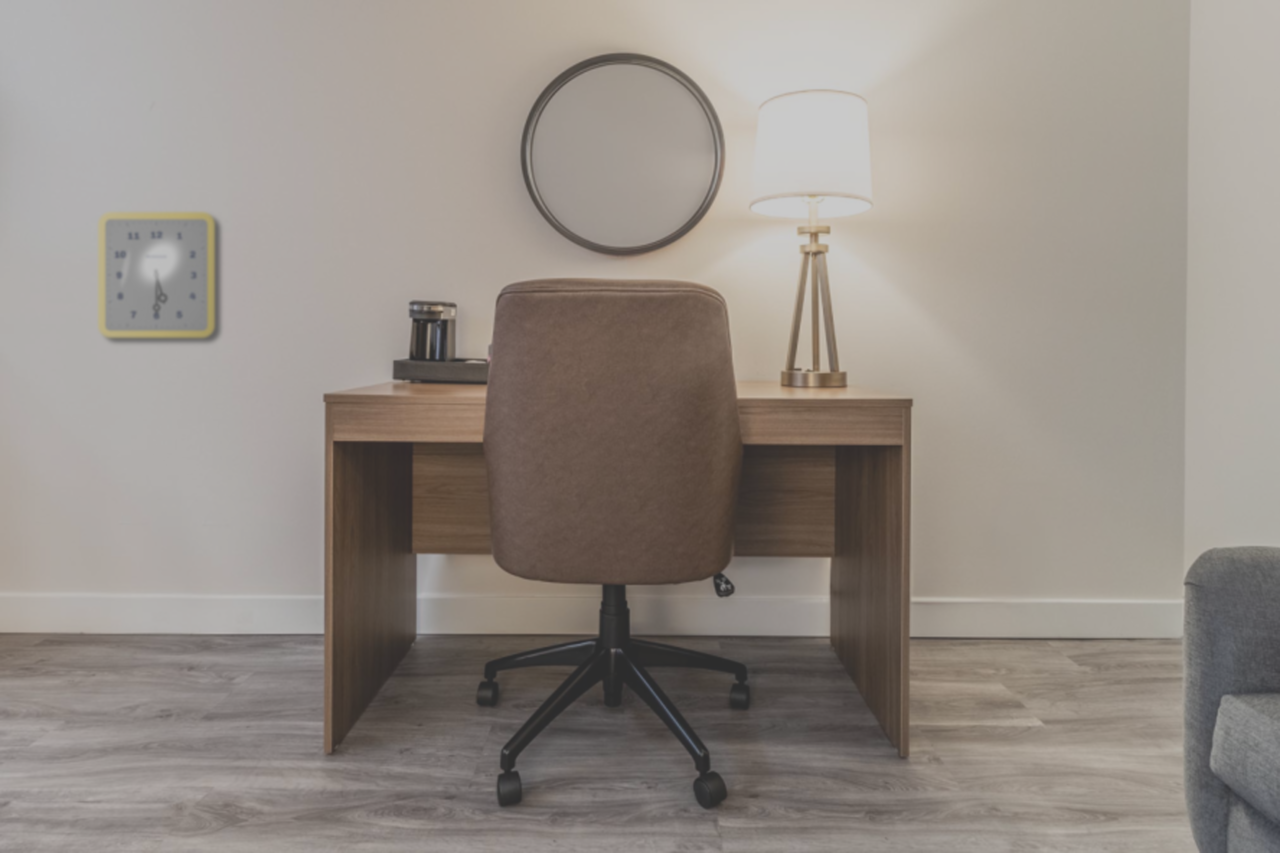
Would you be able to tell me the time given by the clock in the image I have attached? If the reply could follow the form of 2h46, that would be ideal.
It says 5h30
